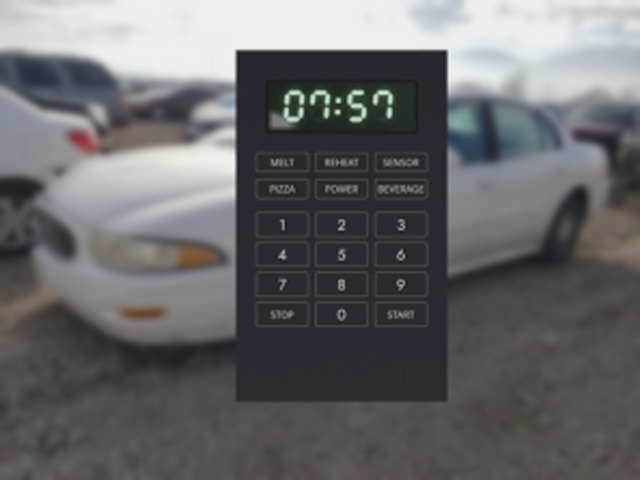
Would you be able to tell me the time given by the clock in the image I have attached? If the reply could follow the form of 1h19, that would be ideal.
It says 7h57
